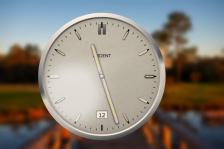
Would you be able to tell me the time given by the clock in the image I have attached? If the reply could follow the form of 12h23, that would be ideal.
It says 11h27
